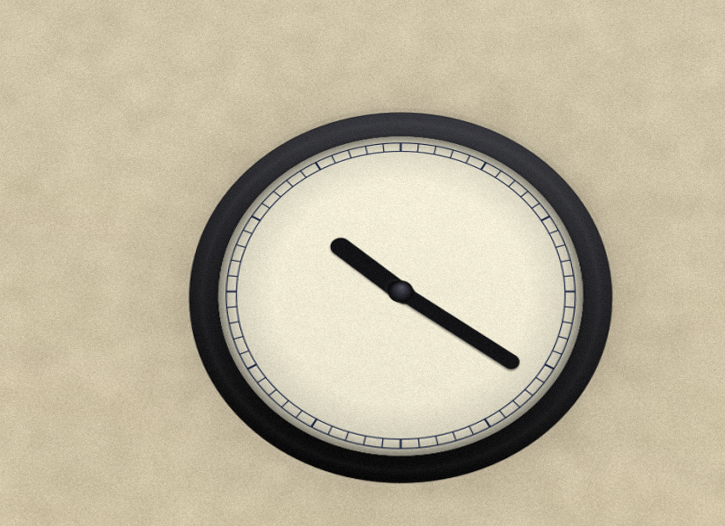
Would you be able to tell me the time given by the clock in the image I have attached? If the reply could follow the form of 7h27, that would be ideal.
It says 10h21
